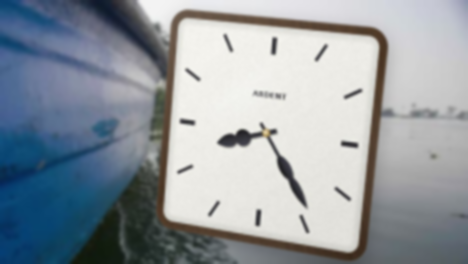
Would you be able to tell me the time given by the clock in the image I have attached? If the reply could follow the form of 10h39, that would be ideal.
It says 8h24
